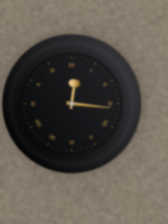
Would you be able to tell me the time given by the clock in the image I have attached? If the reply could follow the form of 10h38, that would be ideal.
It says 12h16
